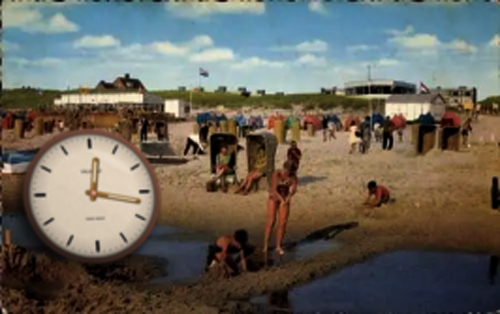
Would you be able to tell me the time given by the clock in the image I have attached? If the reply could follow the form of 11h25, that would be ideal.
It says 12h17
